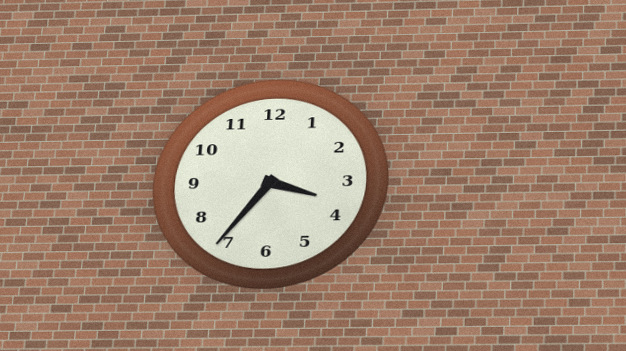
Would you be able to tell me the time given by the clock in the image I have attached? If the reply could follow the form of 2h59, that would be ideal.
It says 3h36
